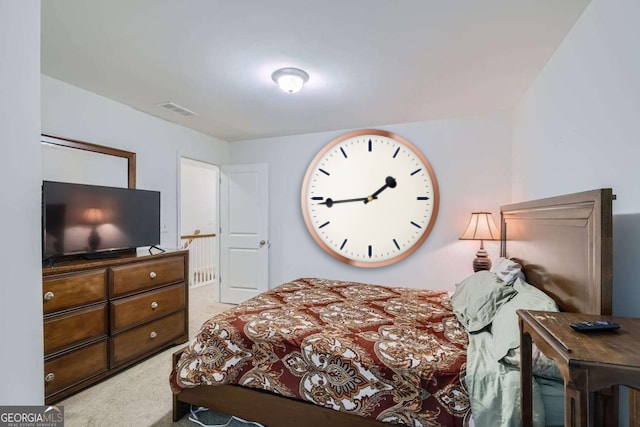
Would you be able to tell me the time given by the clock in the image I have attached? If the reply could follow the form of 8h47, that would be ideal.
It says 1h44
